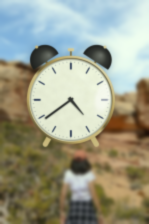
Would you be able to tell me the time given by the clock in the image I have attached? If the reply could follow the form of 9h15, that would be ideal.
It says 4h39
